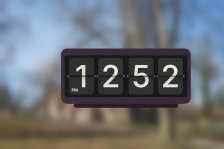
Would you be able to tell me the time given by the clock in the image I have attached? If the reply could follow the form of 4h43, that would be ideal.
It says 12h52
